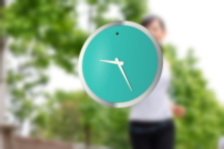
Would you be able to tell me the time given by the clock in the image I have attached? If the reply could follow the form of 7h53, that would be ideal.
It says 9h26
